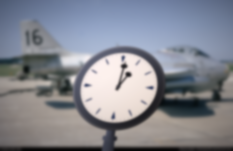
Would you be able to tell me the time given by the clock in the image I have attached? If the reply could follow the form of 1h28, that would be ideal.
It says 1h01
